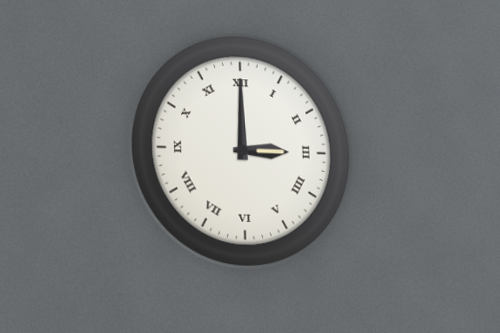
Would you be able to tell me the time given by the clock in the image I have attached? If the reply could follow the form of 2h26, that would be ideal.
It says 3h00
